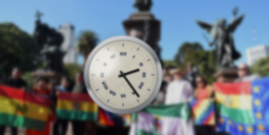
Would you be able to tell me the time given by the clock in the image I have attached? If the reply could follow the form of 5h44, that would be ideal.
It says 2h24
